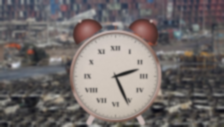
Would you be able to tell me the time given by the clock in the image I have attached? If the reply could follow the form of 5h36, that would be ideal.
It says 2h26
